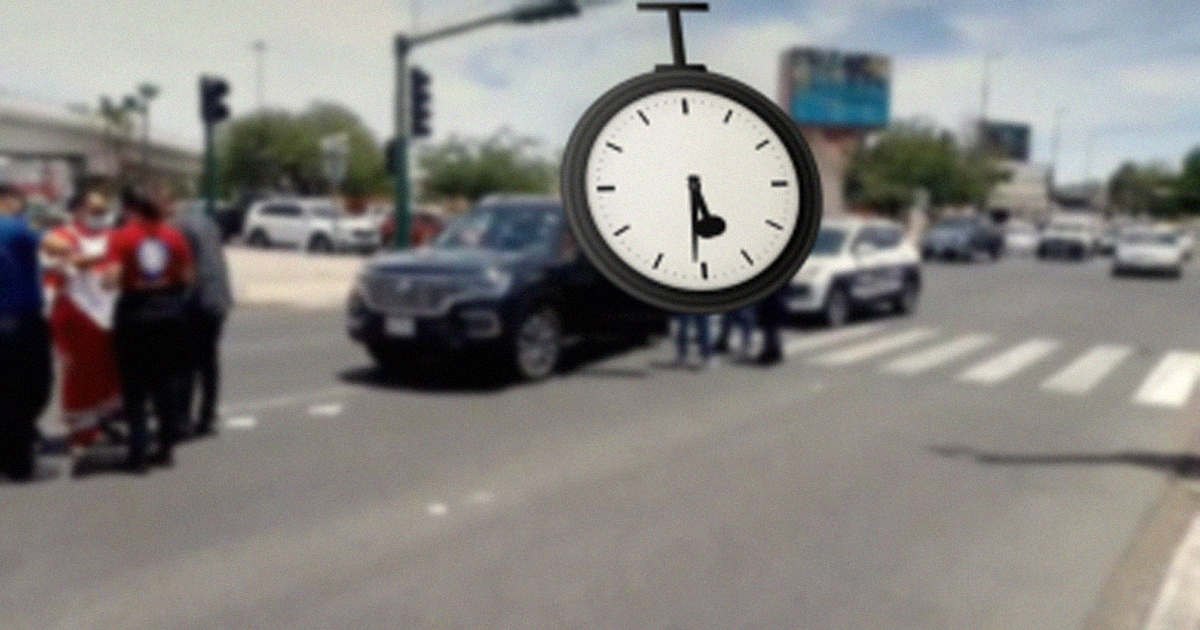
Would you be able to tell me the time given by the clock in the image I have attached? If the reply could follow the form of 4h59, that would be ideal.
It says 5h31
